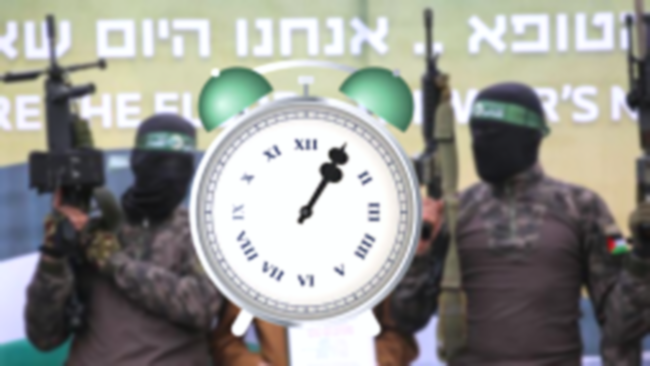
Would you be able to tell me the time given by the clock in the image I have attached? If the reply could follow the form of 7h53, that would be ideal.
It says 1h05
